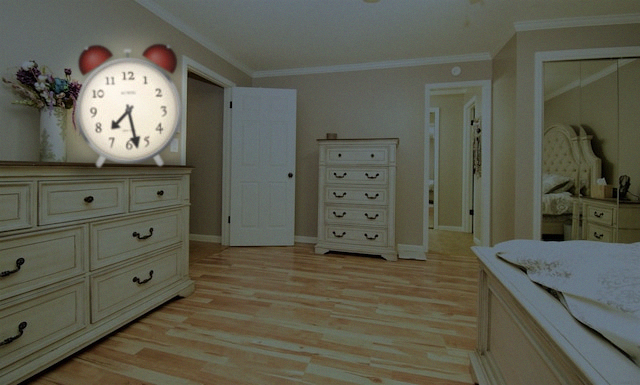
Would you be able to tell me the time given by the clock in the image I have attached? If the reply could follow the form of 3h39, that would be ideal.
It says 7h28
